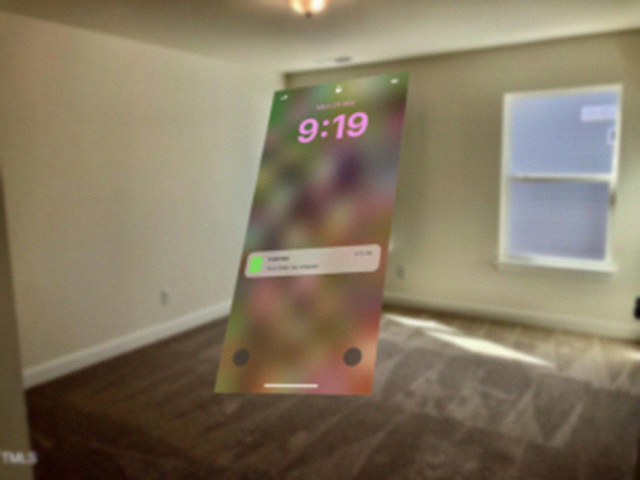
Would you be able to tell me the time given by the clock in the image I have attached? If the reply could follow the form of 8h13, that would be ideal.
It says 9h19
